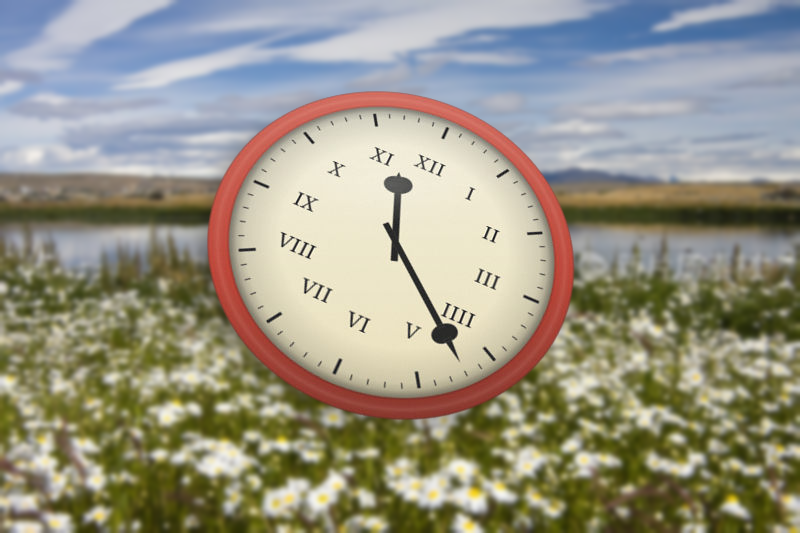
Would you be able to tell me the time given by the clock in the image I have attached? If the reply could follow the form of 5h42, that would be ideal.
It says 11h22
